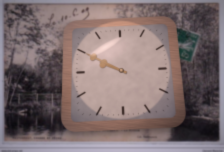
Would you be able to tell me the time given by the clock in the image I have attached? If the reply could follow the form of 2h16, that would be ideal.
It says 9h50
